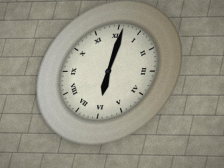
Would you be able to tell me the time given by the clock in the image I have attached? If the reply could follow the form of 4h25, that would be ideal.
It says 6h01
